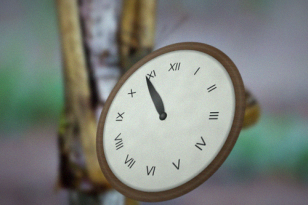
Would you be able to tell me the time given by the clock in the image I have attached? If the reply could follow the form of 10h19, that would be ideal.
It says 10h54
